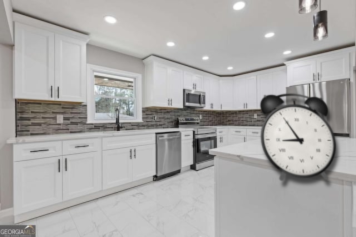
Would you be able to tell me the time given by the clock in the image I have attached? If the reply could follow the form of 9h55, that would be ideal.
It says 8h55
